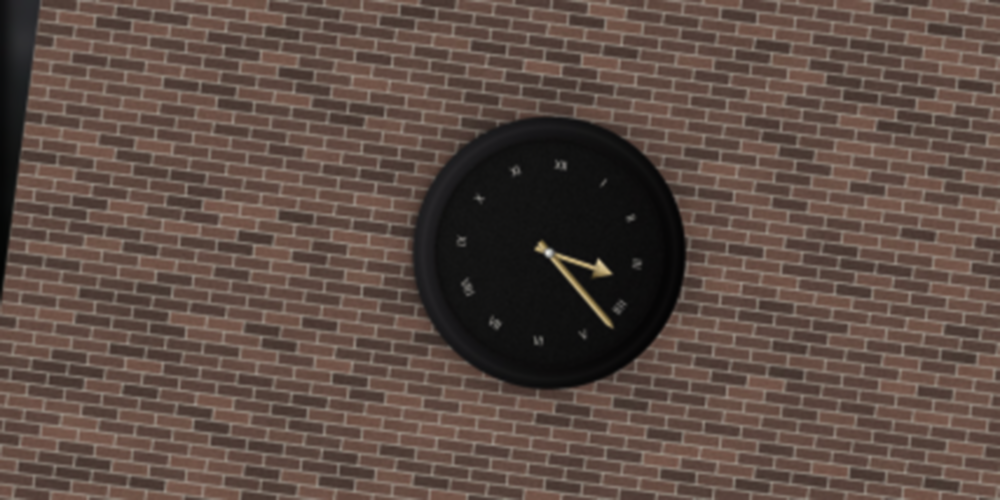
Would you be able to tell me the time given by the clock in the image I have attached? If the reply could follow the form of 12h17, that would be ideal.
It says 3h22
